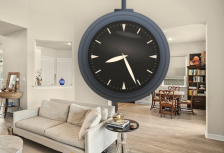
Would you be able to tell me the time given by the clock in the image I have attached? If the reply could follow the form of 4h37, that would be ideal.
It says 8h26
